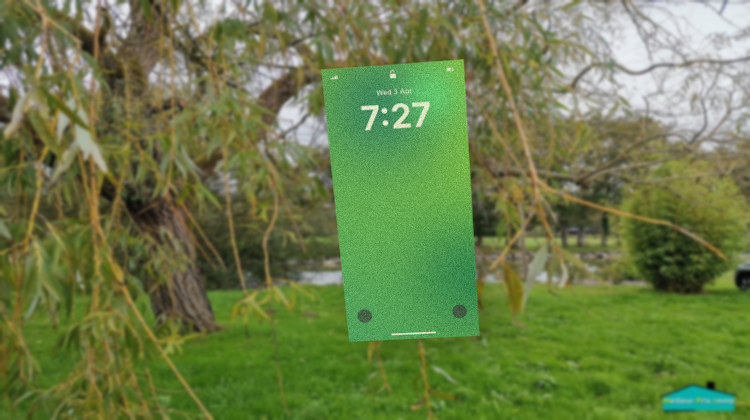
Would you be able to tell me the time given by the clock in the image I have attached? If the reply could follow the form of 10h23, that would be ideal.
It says 7h27
